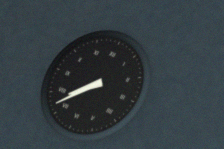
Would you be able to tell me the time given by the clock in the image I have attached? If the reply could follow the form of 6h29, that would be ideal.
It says 7h37
